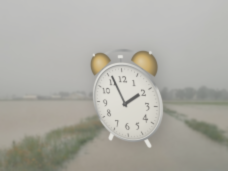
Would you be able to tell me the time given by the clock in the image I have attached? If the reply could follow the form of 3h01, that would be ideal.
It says 1h56
